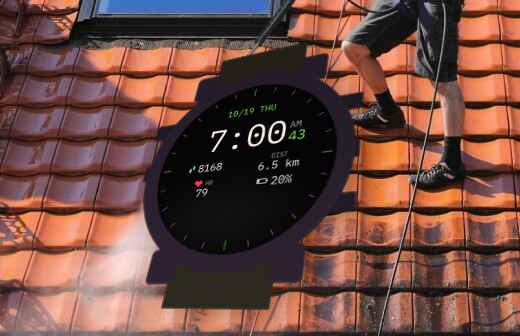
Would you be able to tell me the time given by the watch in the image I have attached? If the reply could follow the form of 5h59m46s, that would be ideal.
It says 7h00m43s
